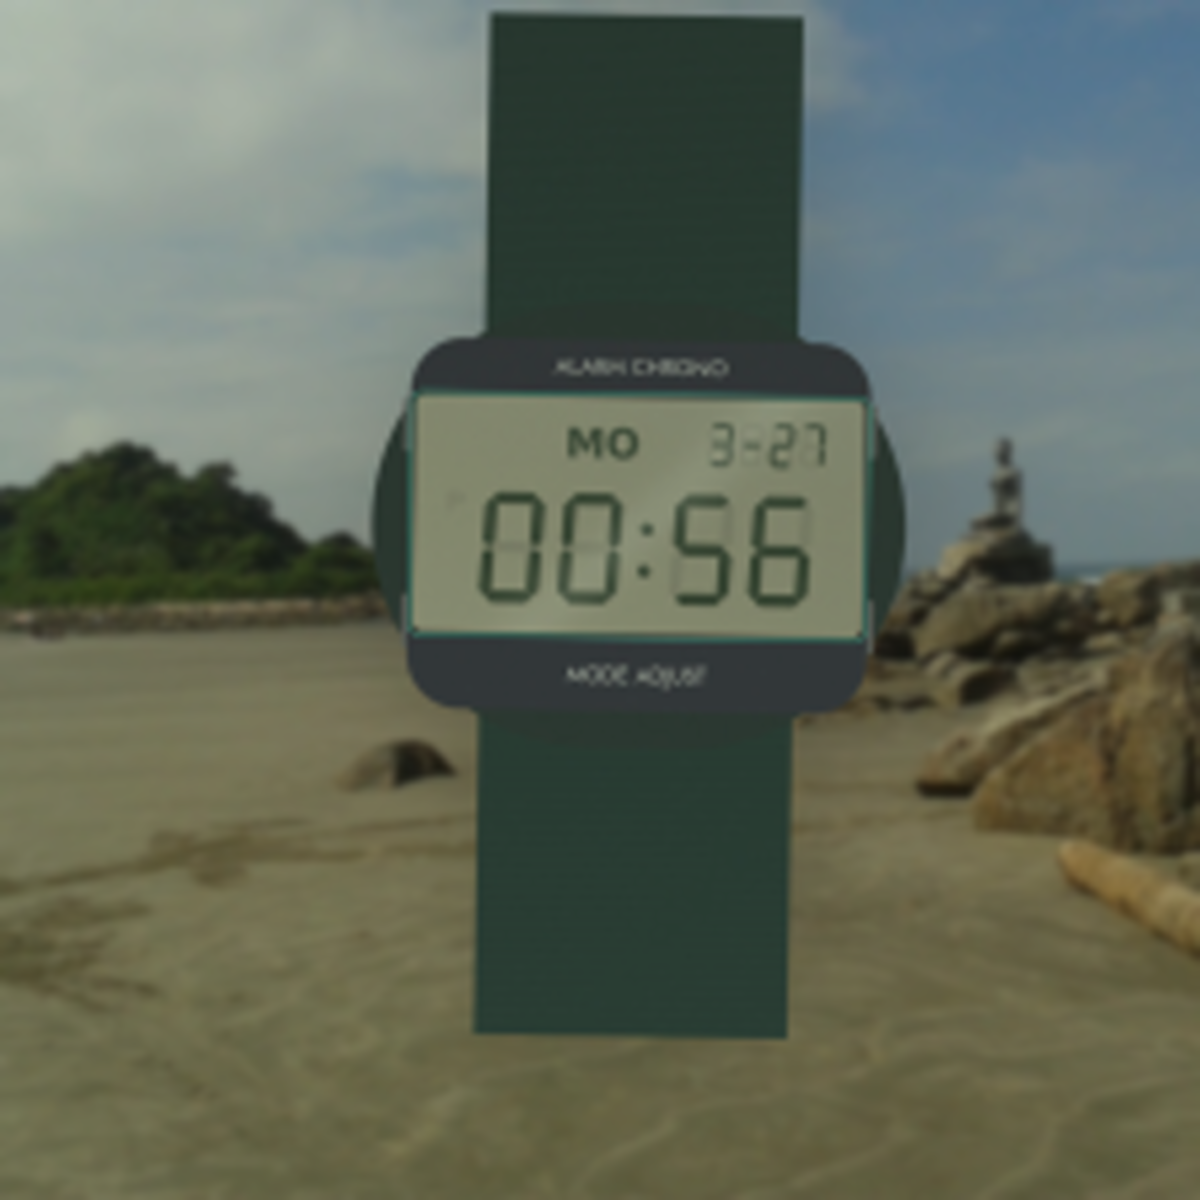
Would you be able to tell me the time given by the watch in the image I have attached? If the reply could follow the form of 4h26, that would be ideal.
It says 0h56
